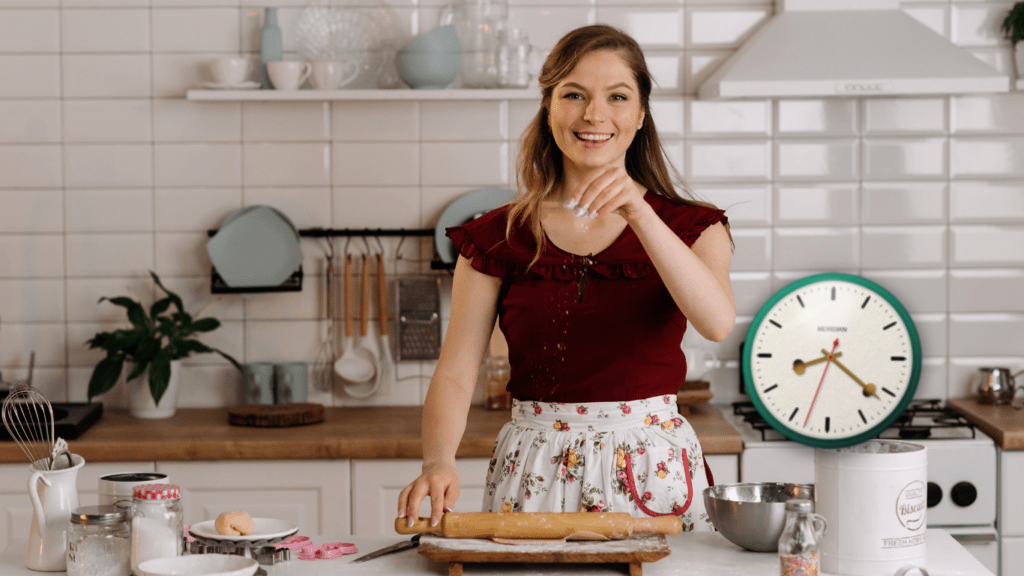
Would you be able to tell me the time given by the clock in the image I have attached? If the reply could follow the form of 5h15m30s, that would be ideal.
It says 8h21m33s
